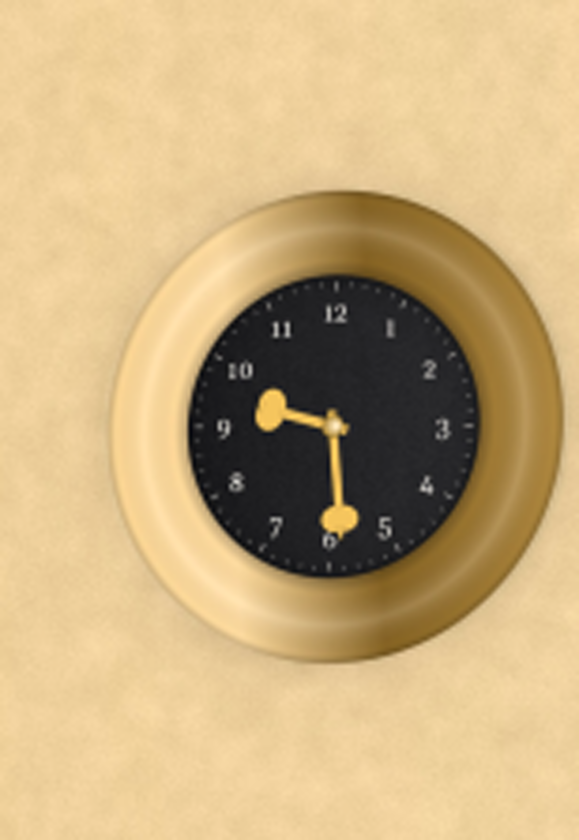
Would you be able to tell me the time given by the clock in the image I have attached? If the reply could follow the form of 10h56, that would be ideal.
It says 9h29
